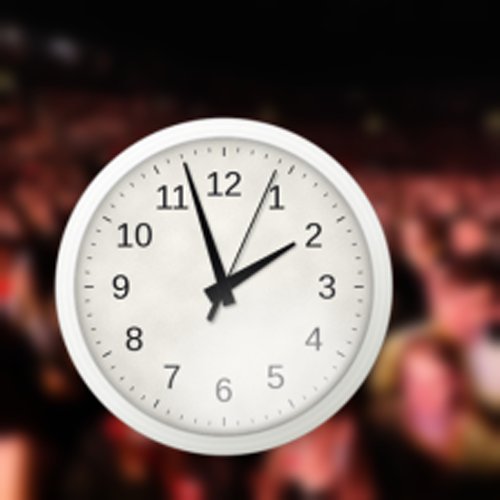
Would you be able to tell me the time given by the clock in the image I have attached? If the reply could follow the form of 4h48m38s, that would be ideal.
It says 1h57m04s
